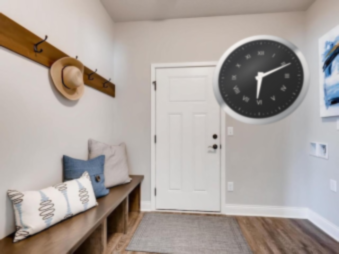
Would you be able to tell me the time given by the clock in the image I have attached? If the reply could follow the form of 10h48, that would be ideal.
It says 6h11
